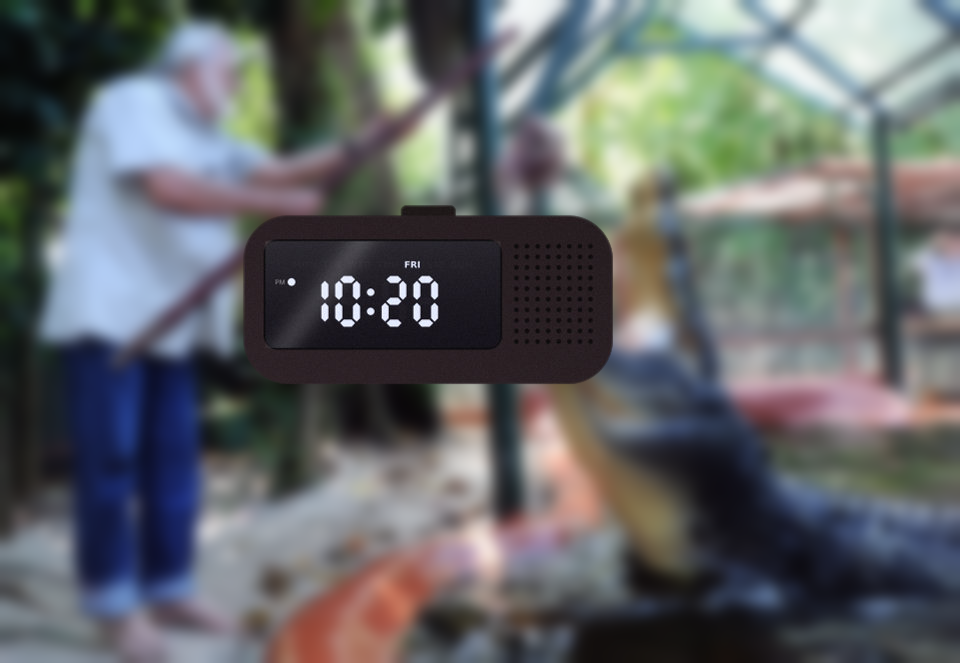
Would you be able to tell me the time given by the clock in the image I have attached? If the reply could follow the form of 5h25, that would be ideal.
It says 10h20
